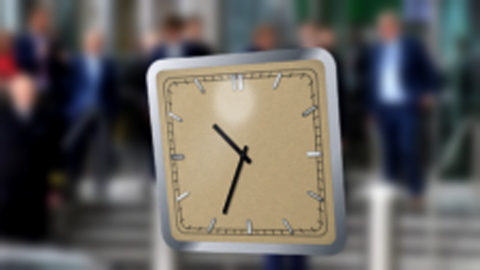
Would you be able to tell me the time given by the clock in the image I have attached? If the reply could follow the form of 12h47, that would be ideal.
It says 10h34
